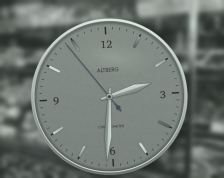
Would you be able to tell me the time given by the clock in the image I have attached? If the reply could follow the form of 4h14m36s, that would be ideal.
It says 2h30m54s
